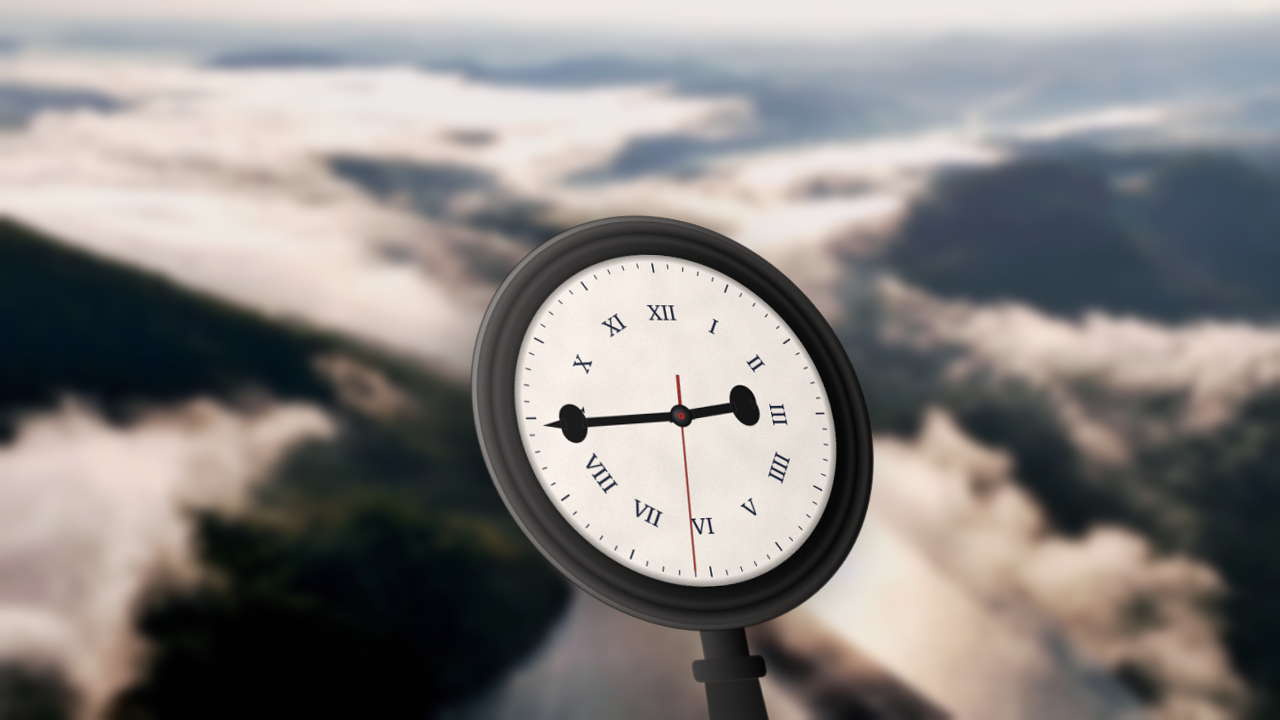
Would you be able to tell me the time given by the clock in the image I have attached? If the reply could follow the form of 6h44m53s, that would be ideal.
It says 2h44m31s
